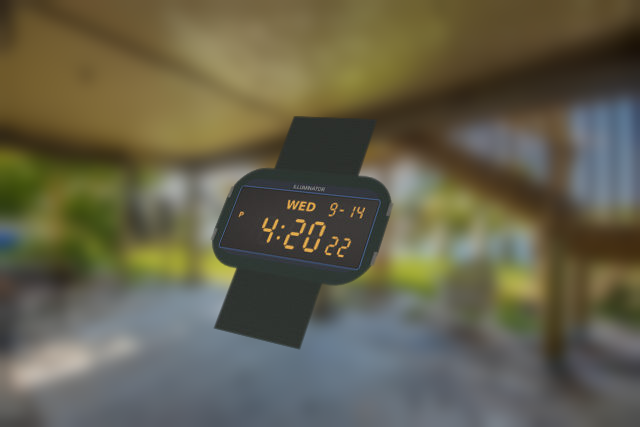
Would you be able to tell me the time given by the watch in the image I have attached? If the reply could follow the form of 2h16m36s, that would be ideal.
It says 4h20m22s
